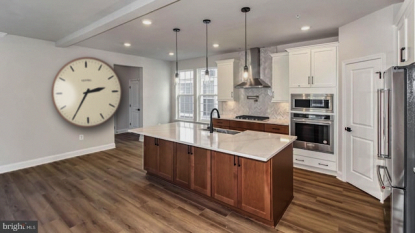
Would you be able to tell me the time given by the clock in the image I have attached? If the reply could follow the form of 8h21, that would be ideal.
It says 2h35
